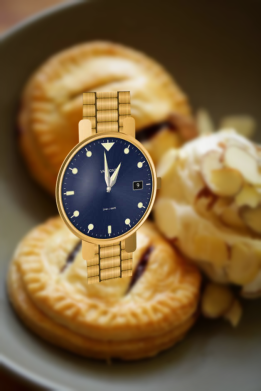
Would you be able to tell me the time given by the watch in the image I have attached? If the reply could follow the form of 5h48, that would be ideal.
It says 12h59
